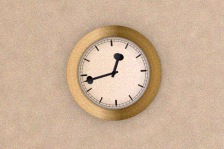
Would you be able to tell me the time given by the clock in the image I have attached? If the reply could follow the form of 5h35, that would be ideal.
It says 12h43
